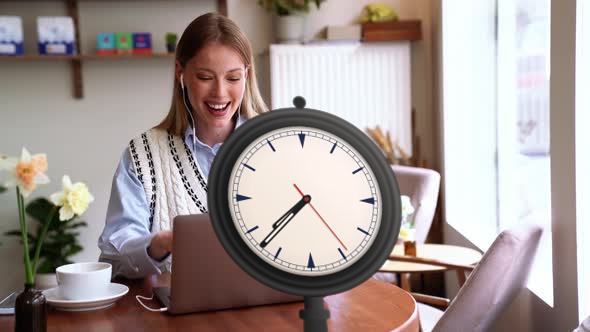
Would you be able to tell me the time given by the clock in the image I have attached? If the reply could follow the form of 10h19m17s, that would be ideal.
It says 7h37m24s
